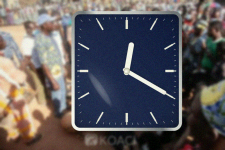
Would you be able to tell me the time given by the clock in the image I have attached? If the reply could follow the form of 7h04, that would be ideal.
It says 12h20
